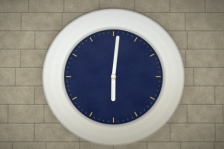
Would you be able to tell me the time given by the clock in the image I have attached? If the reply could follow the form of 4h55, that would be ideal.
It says 6h01
